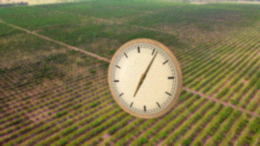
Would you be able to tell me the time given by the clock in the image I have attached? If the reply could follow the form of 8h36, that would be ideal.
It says 7h06
